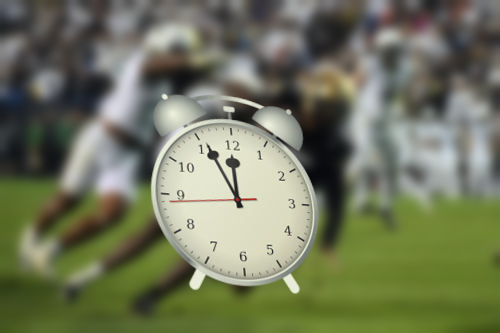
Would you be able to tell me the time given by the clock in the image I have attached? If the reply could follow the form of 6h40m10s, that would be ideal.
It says 11h55m44s
